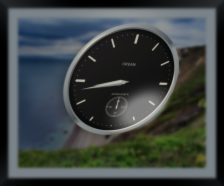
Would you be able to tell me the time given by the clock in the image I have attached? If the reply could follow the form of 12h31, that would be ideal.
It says 8h43
